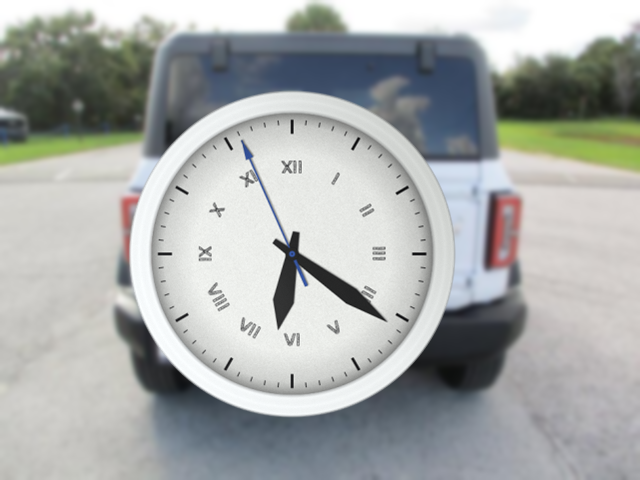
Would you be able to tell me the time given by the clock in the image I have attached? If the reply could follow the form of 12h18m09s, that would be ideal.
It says 6h20m56s
